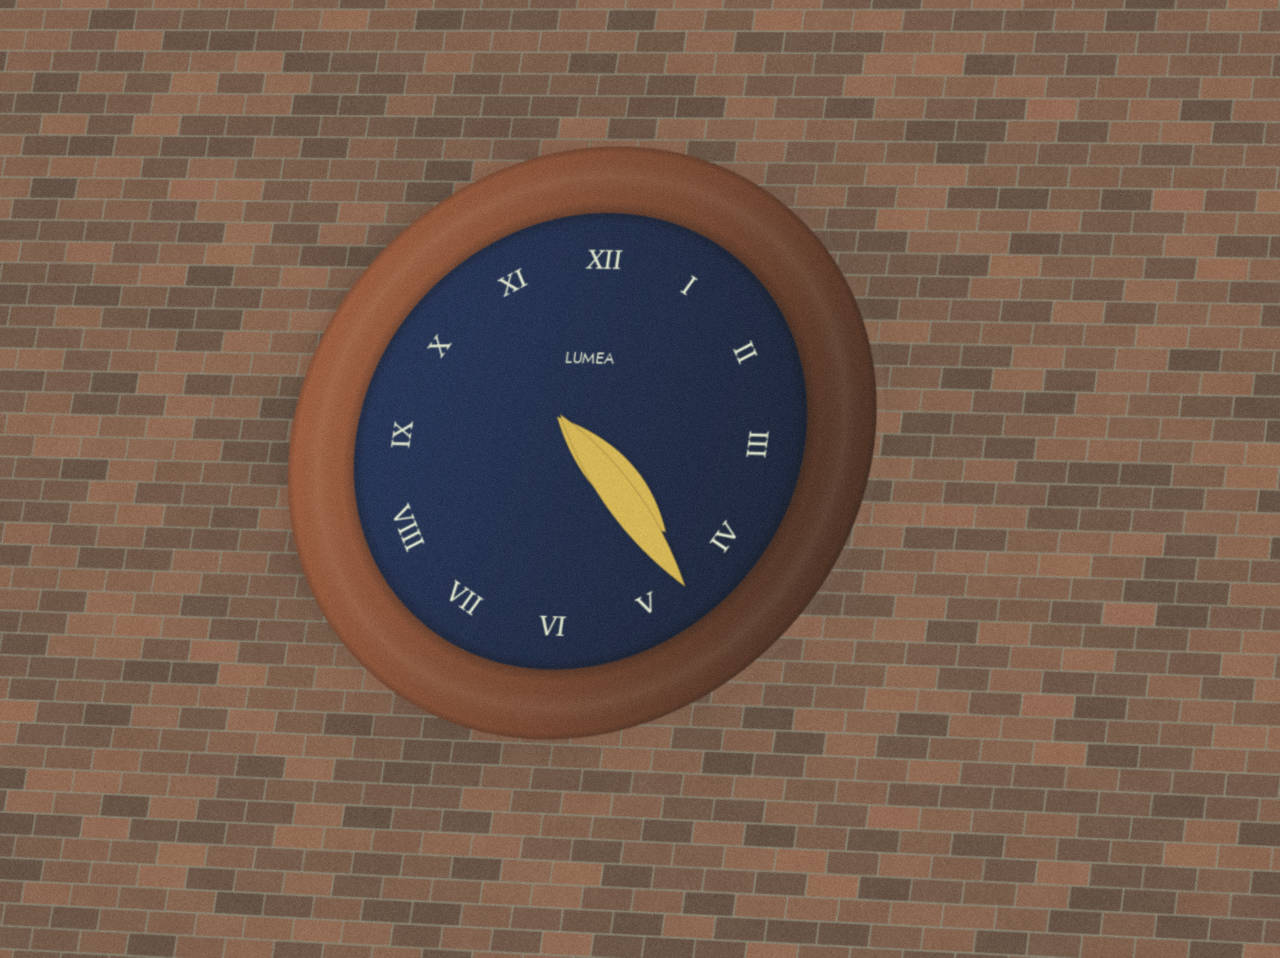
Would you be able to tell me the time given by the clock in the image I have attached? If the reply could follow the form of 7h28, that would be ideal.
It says 4h23
